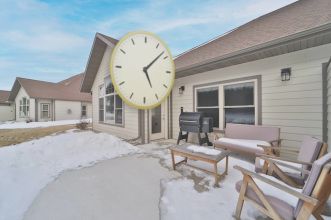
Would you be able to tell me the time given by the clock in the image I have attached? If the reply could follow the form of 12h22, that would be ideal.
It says 5h08
